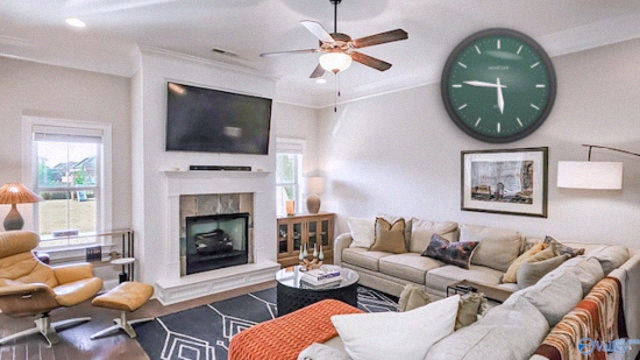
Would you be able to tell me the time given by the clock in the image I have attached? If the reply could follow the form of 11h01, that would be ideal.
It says 5h46
